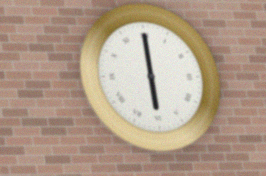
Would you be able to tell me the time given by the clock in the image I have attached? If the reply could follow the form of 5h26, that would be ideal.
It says 6h00
